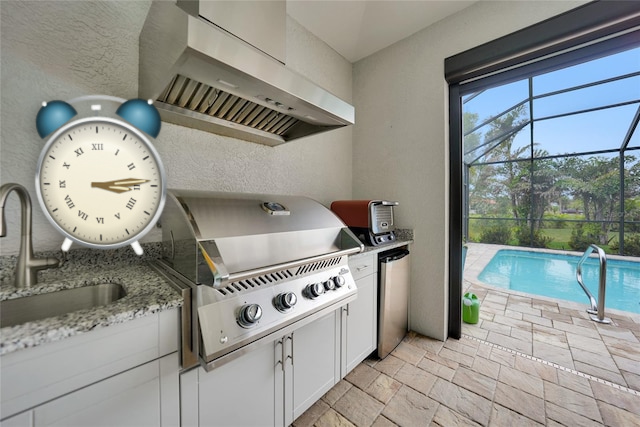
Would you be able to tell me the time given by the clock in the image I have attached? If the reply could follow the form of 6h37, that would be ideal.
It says 3h14
